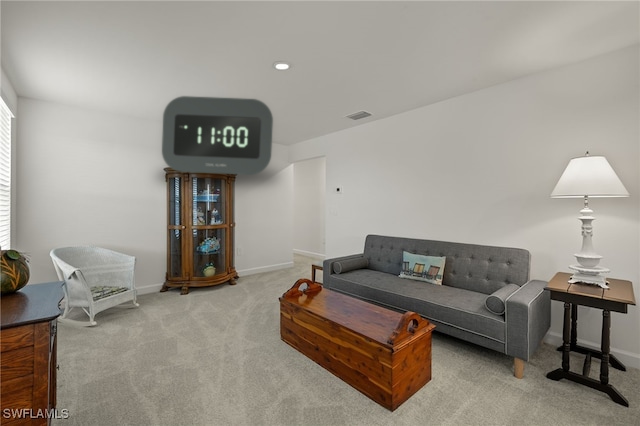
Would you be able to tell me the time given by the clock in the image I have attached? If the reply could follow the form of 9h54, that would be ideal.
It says 11h00
